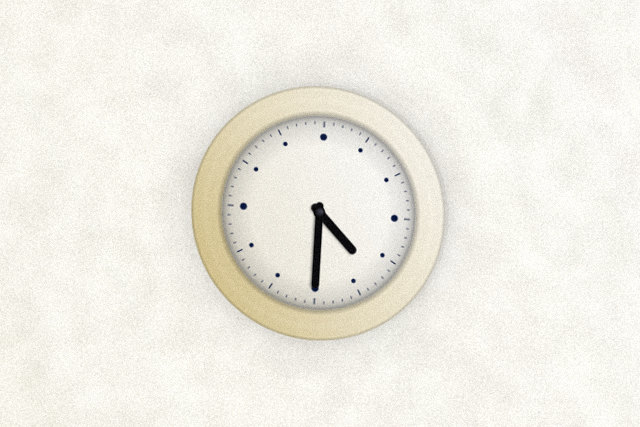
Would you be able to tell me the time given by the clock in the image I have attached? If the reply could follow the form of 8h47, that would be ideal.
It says 4h30
